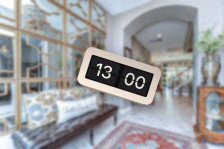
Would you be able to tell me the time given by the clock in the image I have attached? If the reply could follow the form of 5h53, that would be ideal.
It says 13h00
